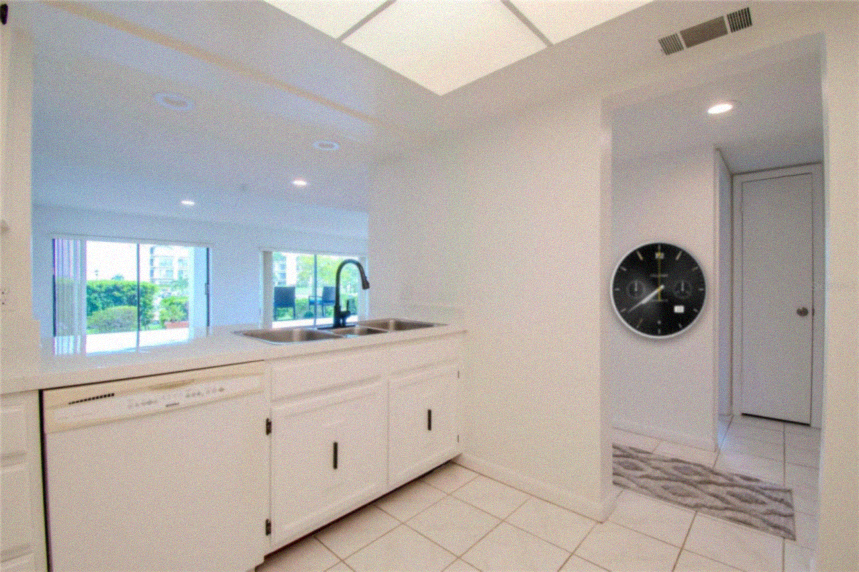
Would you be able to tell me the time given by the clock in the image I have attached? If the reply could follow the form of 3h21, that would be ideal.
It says 7h39
